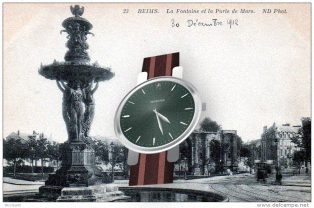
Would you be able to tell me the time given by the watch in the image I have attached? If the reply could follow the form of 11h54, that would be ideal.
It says 4h27
